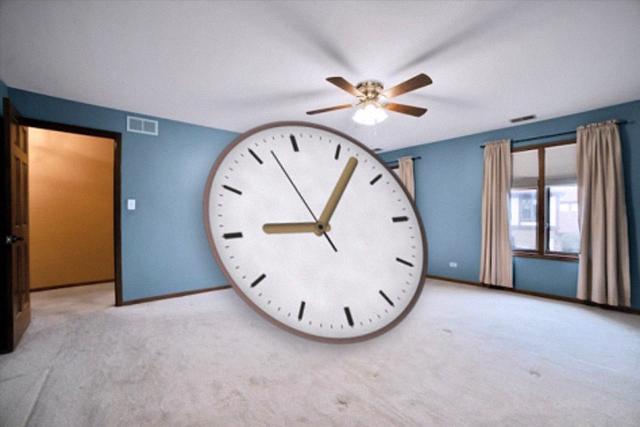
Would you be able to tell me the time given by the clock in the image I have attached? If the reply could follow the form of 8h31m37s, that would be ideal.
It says 9h06m57s
